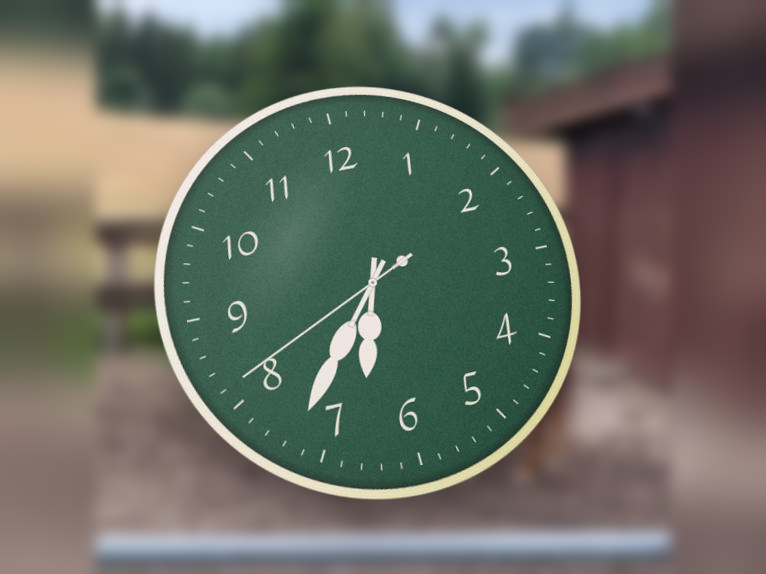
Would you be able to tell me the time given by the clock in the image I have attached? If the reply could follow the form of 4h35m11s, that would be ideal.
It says 6h36m41s
